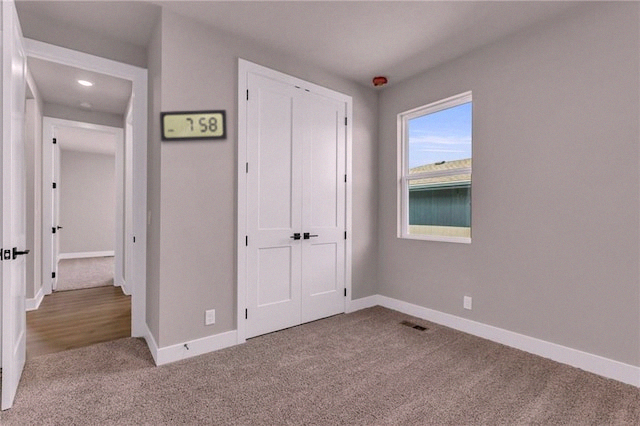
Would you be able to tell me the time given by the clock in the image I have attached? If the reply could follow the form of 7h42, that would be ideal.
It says 7h58
